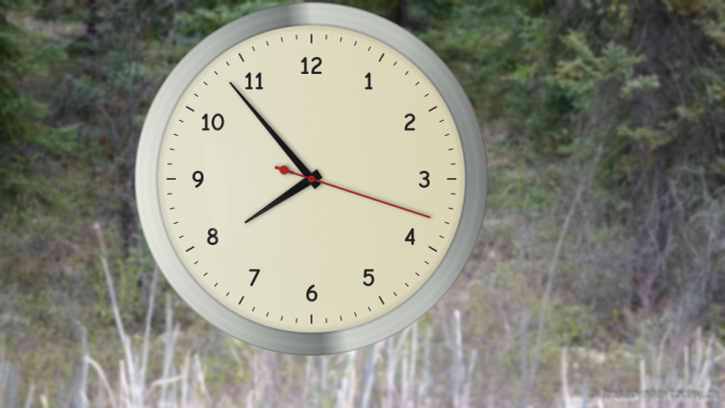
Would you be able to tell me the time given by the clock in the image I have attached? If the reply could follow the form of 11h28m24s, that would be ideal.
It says 7h53m18s
